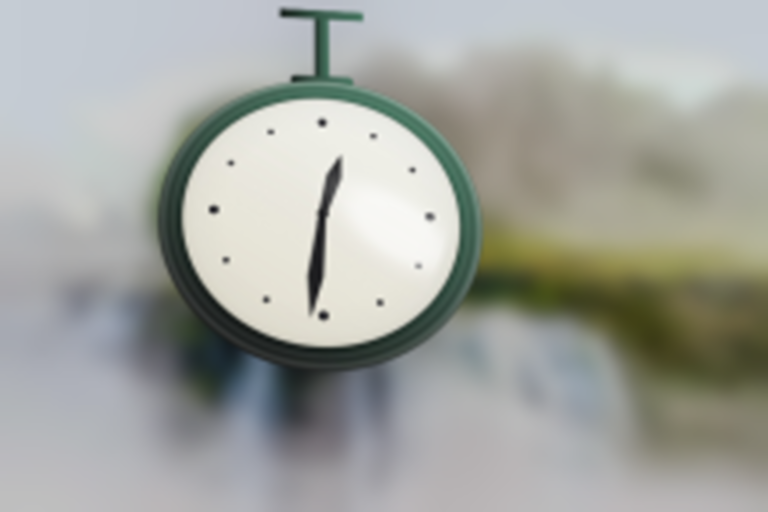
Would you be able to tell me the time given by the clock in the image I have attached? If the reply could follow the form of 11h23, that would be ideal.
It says 12h31
